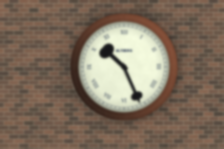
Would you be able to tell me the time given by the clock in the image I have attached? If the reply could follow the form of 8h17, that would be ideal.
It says 10h26
